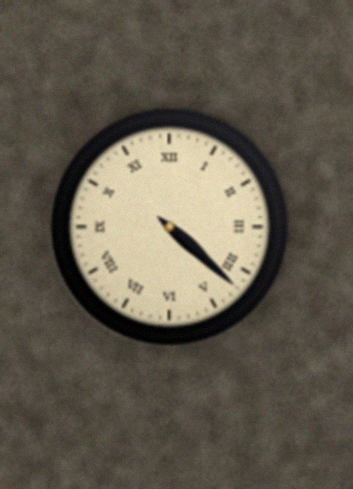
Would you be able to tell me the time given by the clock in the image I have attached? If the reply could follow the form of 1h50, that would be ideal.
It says 4h22
